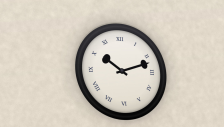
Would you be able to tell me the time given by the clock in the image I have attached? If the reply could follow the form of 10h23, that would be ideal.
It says 10h12
